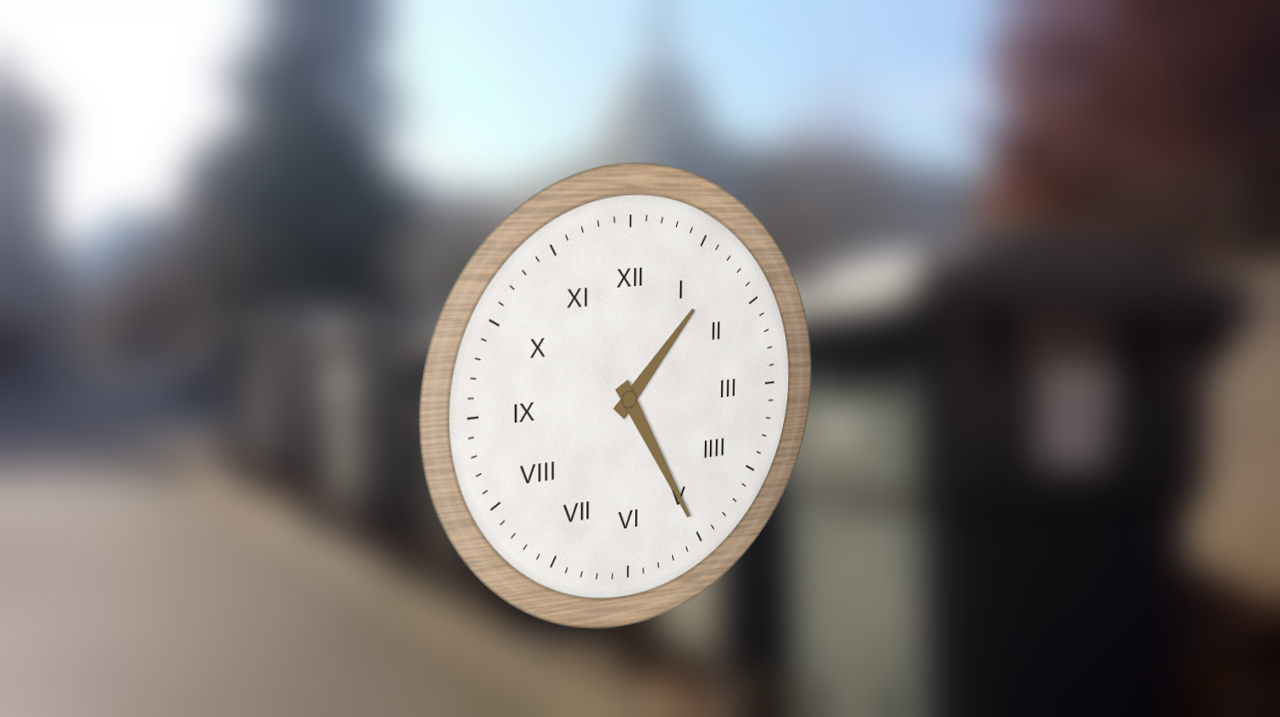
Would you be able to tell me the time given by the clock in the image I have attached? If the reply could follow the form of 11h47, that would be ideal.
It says 1h25
